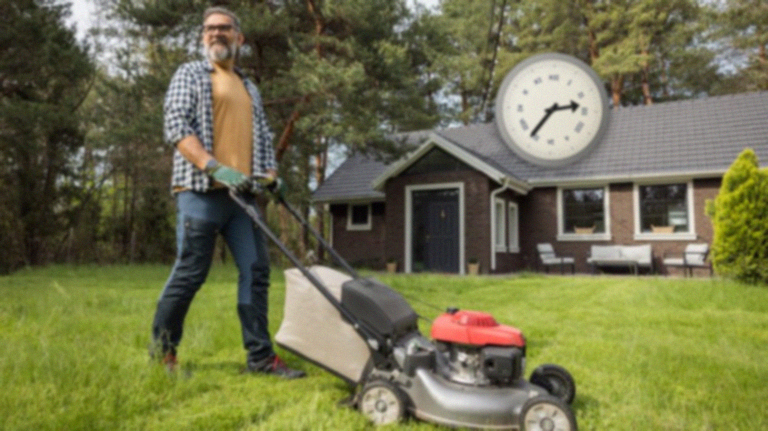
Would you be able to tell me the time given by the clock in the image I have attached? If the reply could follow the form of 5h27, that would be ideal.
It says 2h36
